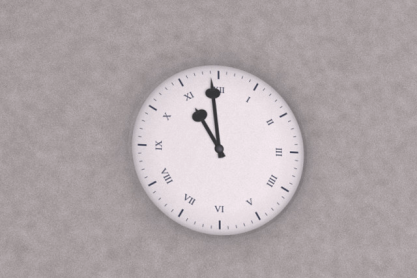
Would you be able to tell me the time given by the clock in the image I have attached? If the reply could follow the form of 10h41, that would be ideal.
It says 10h59
